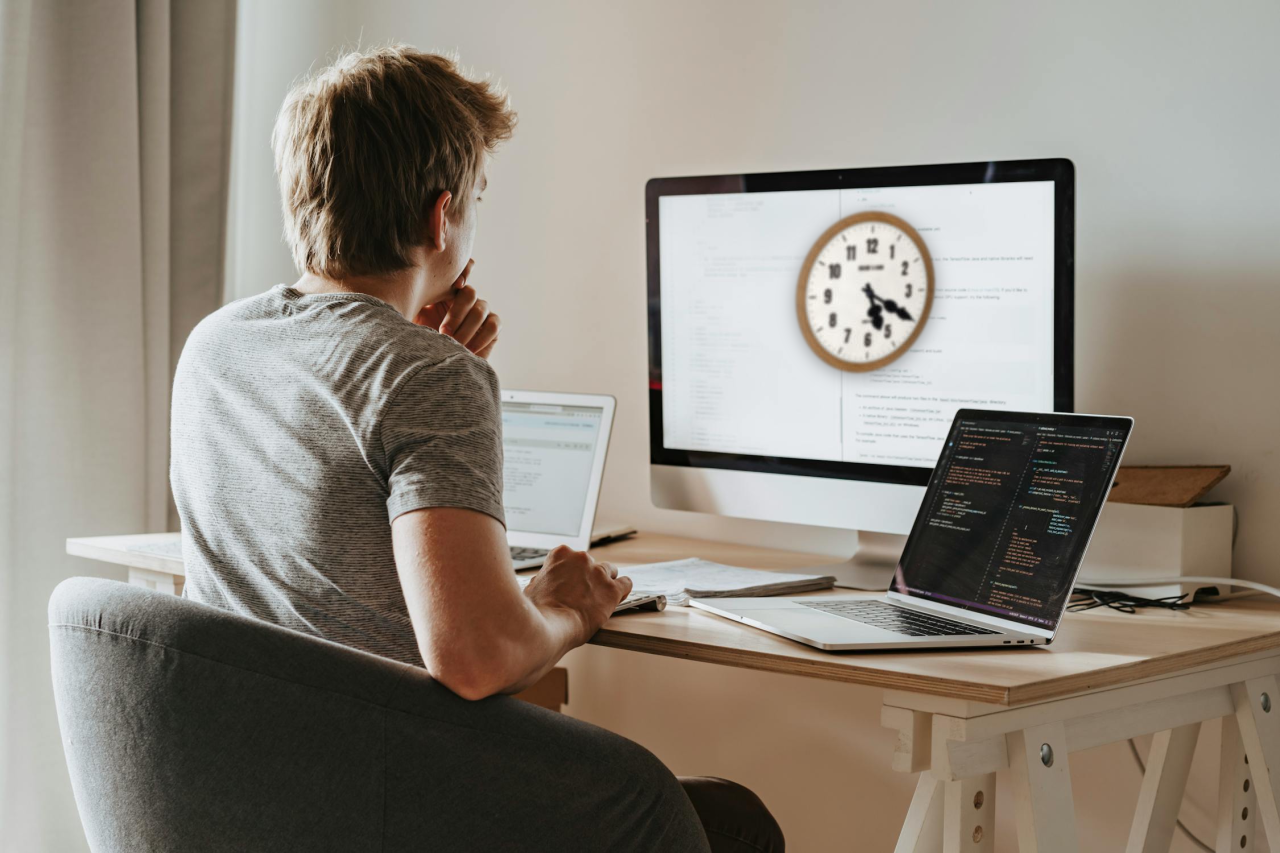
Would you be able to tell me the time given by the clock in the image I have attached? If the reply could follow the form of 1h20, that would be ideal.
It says 5h20
